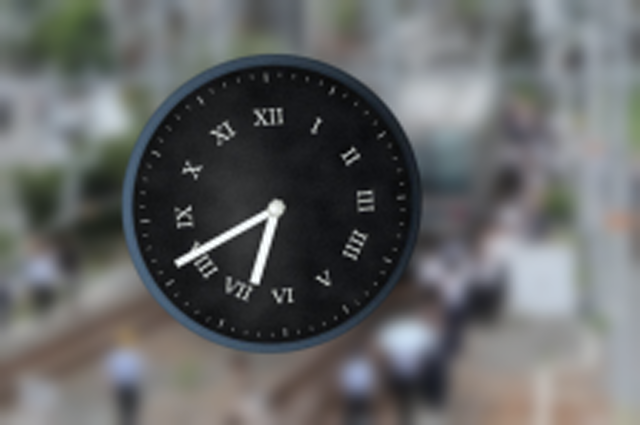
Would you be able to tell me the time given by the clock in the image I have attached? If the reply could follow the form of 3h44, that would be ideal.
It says 6h41
